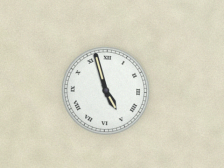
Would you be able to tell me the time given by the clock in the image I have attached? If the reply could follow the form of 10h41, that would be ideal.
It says 4h57
